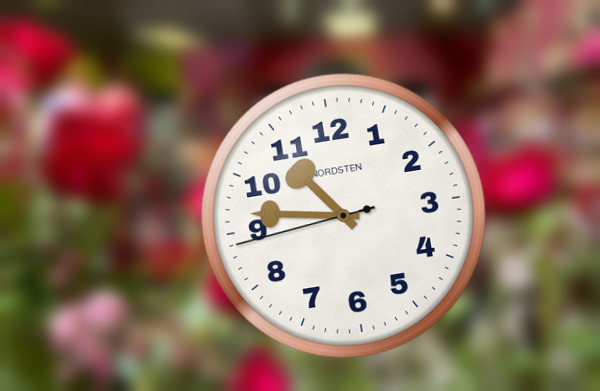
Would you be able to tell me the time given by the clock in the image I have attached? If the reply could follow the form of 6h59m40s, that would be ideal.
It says 10h46m44s
